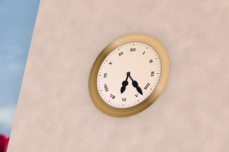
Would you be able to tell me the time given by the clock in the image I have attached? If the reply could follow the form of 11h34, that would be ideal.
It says 6h23
